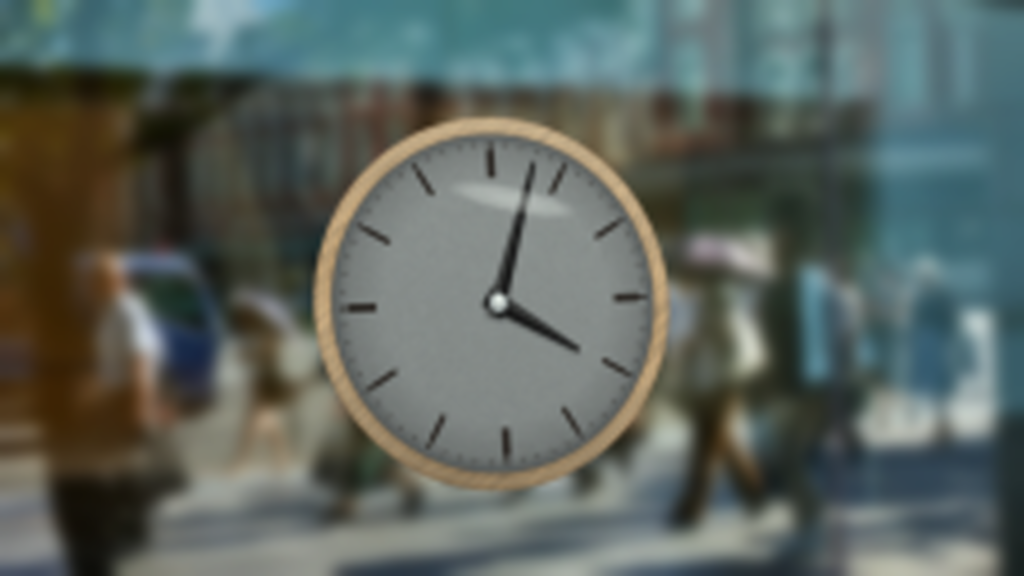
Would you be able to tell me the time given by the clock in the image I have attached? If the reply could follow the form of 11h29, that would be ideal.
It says 4h03
